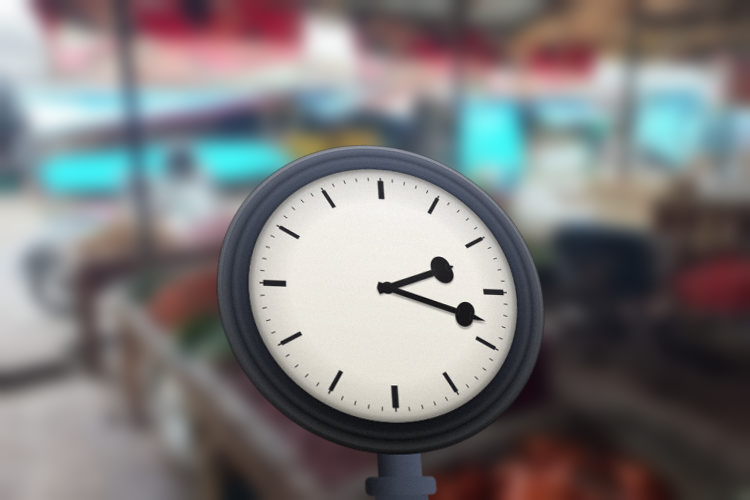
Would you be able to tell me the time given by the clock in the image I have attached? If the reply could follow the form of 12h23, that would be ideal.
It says 2h18
